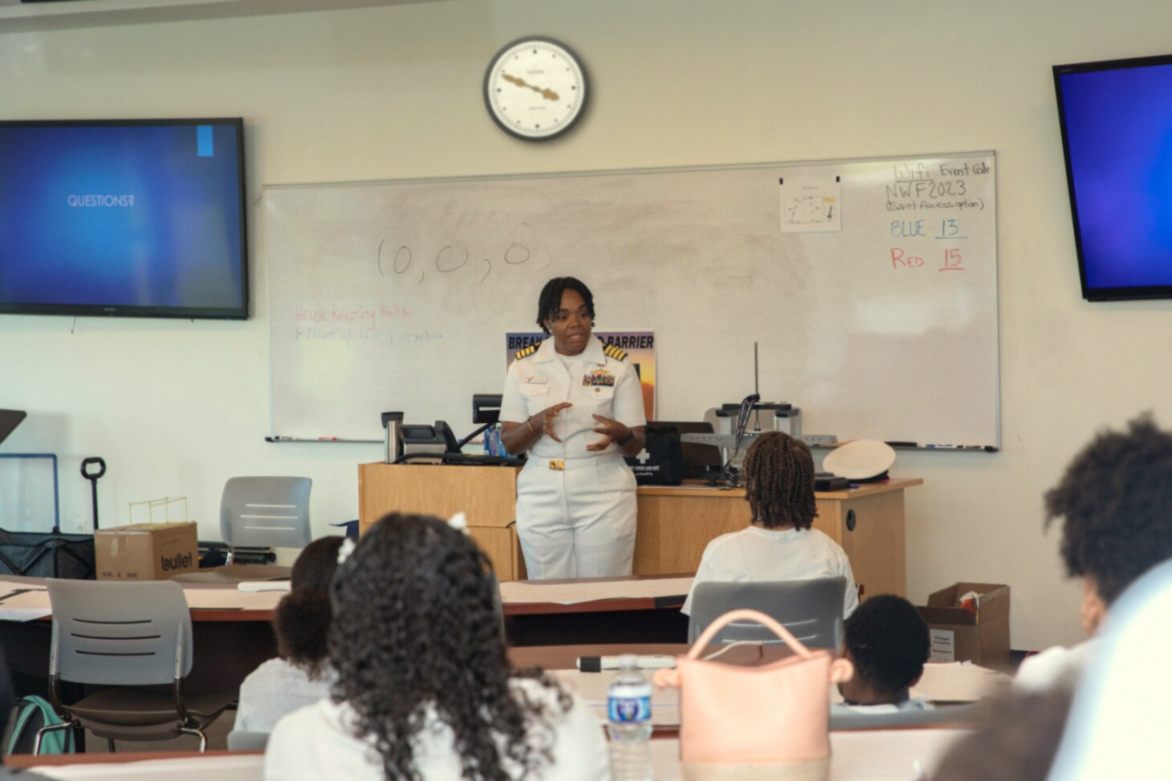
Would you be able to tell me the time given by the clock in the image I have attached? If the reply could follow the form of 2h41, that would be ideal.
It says 3h49
